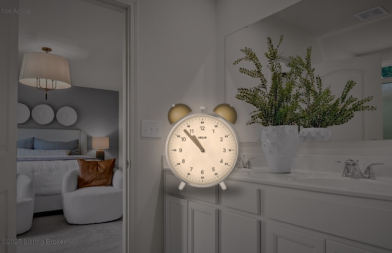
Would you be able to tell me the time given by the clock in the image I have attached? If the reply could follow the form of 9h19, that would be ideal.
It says 10h53
